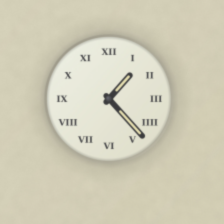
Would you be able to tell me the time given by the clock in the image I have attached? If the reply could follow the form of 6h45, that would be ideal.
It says 1h23
